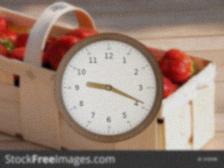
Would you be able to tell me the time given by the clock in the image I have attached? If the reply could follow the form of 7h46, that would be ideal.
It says 9h19
